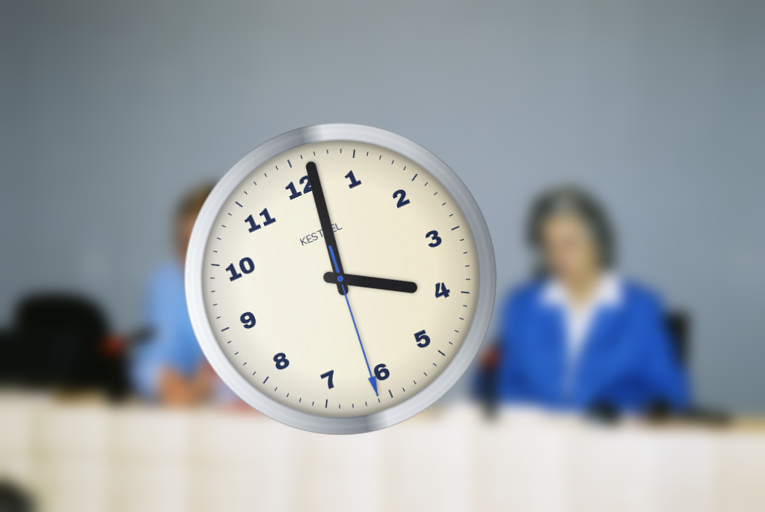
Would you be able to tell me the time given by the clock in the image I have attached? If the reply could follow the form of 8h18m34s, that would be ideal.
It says 4h01m31s
